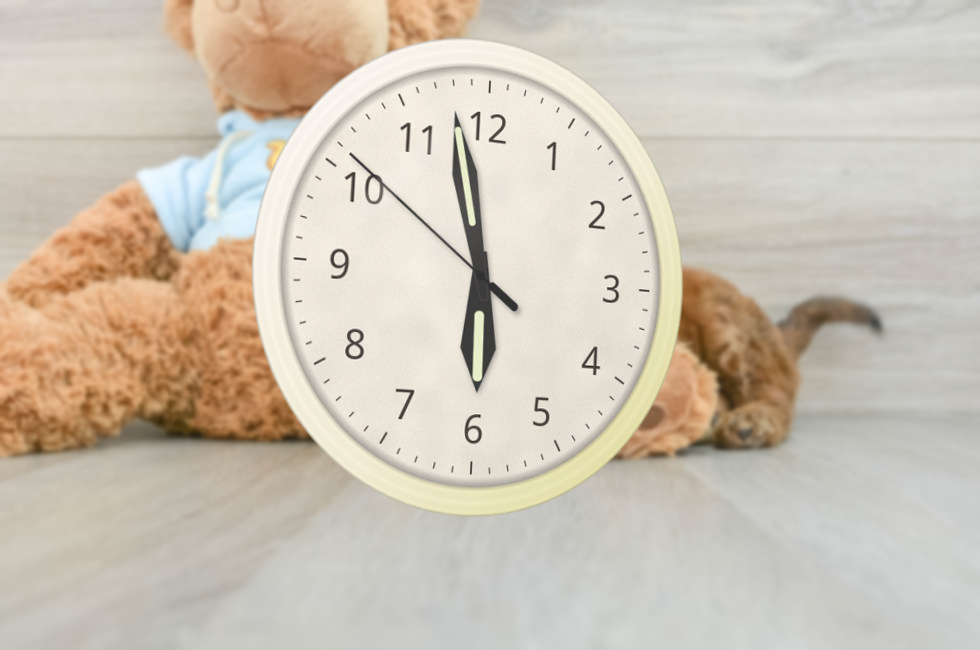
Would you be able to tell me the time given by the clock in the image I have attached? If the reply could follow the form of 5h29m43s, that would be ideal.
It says 5h57m51s
